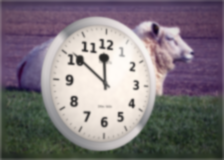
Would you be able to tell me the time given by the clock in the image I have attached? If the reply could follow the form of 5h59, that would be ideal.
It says 11h51
